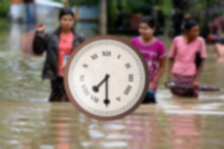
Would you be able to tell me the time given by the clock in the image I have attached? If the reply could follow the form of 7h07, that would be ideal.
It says 7h30
